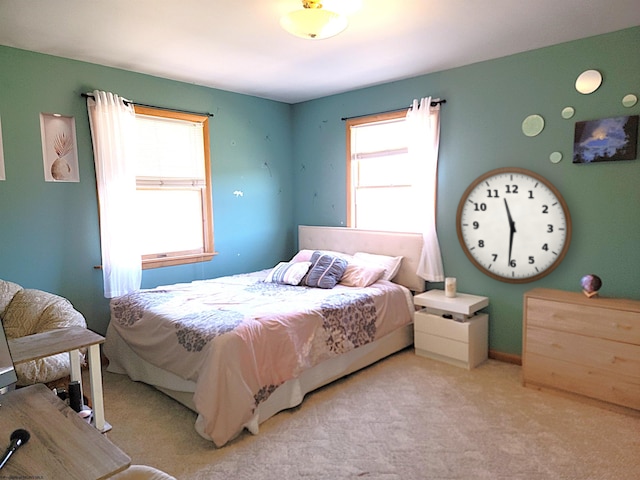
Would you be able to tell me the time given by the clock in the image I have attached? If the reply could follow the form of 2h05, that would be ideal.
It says 11h31
